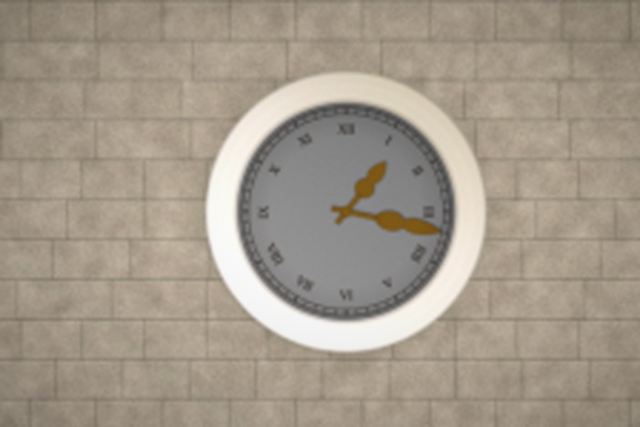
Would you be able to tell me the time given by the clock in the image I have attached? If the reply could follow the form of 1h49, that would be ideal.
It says 1h17
